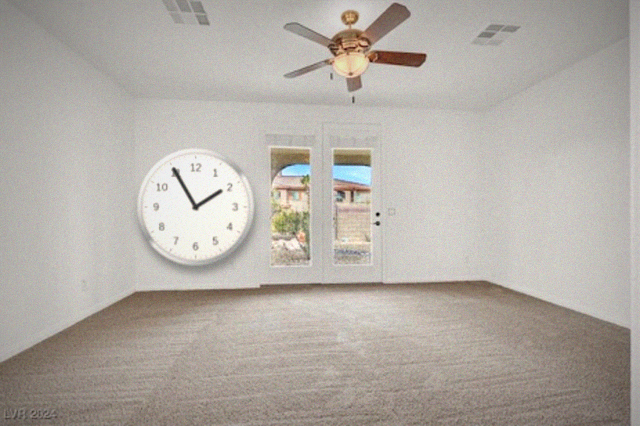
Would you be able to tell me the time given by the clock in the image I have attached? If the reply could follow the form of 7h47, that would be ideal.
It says 1h55
